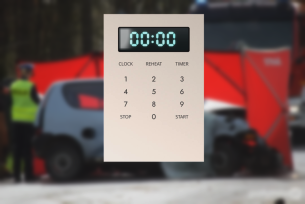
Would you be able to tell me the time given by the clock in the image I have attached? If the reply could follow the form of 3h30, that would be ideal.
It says 0h00
